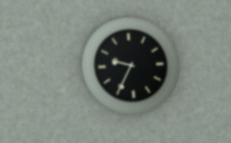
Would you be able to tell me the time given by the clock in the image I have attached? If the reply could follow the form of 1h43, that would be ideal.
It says 9h35
